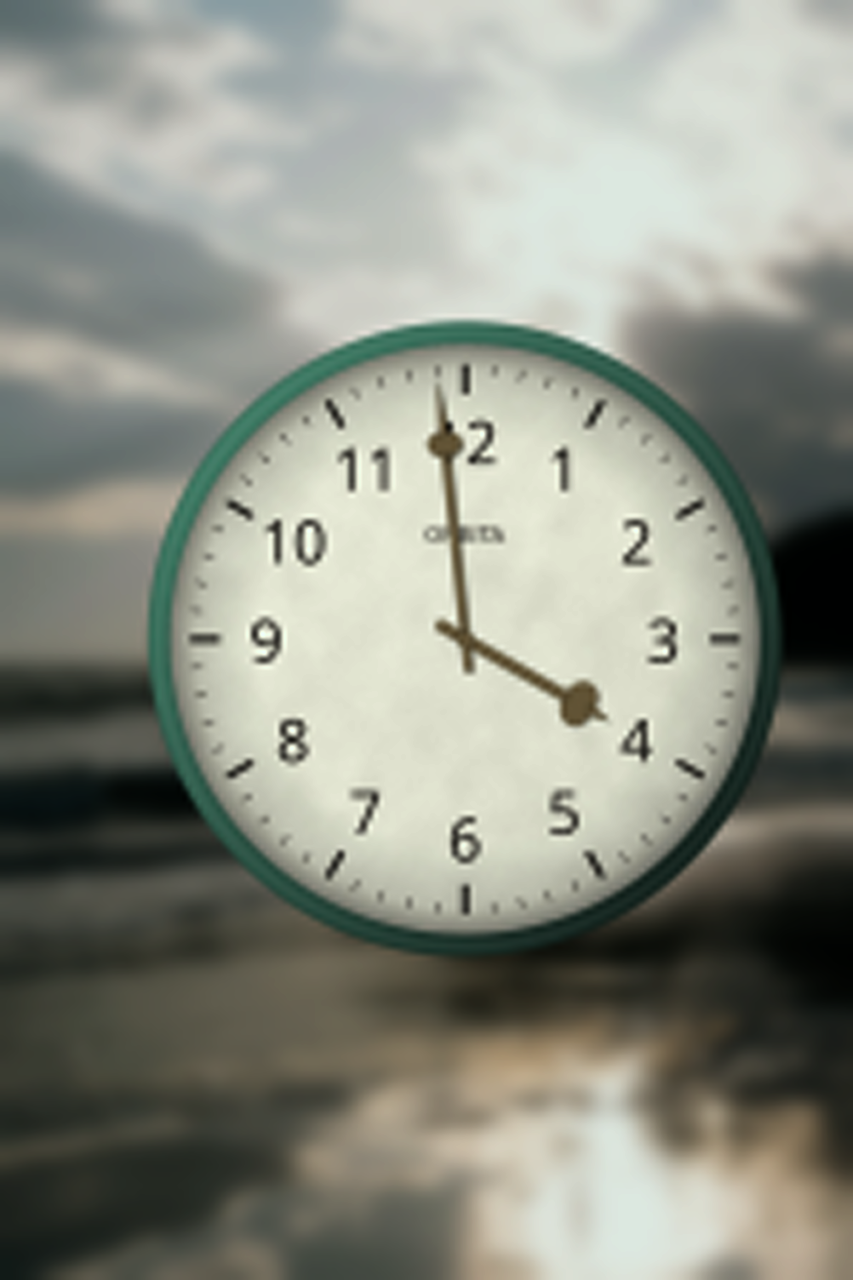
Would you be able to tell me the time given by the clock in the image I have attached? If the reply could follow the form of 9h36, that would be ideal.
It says 3h59
